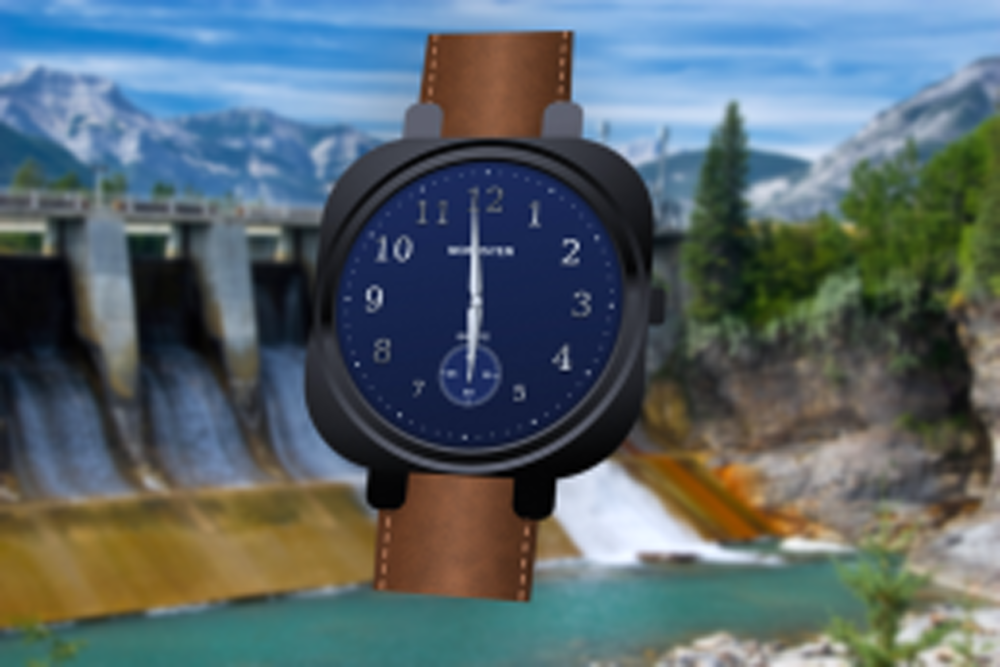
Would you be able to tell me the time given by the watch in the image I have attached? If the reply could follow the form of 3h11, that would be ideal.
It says 5h59
